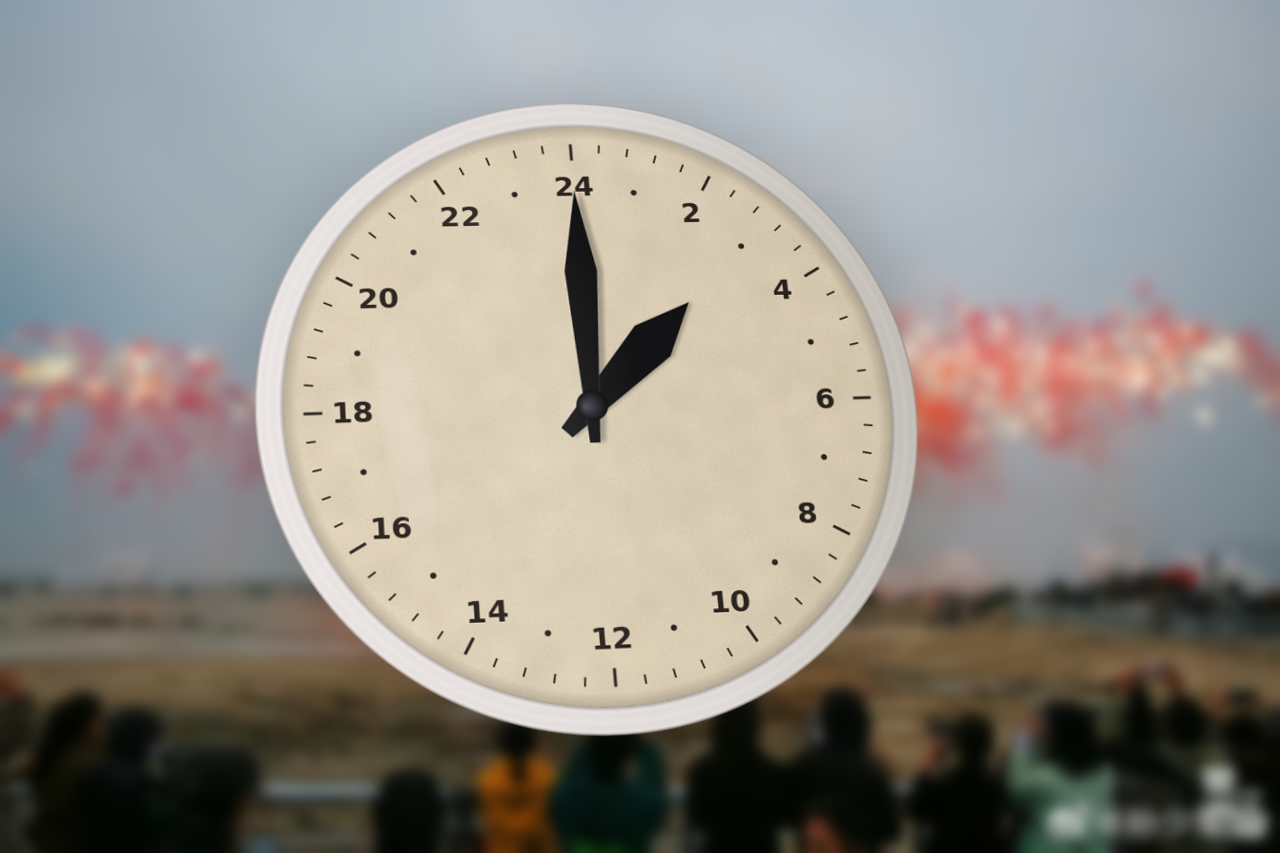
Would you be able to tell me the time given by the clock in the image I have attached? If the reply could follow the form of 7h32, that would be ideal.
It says 3h00
